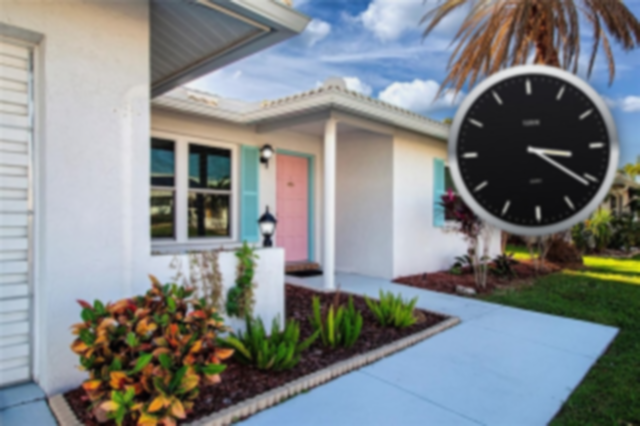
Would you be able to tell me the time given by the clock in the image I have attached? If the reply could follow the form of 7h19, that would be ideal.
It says 3h21
